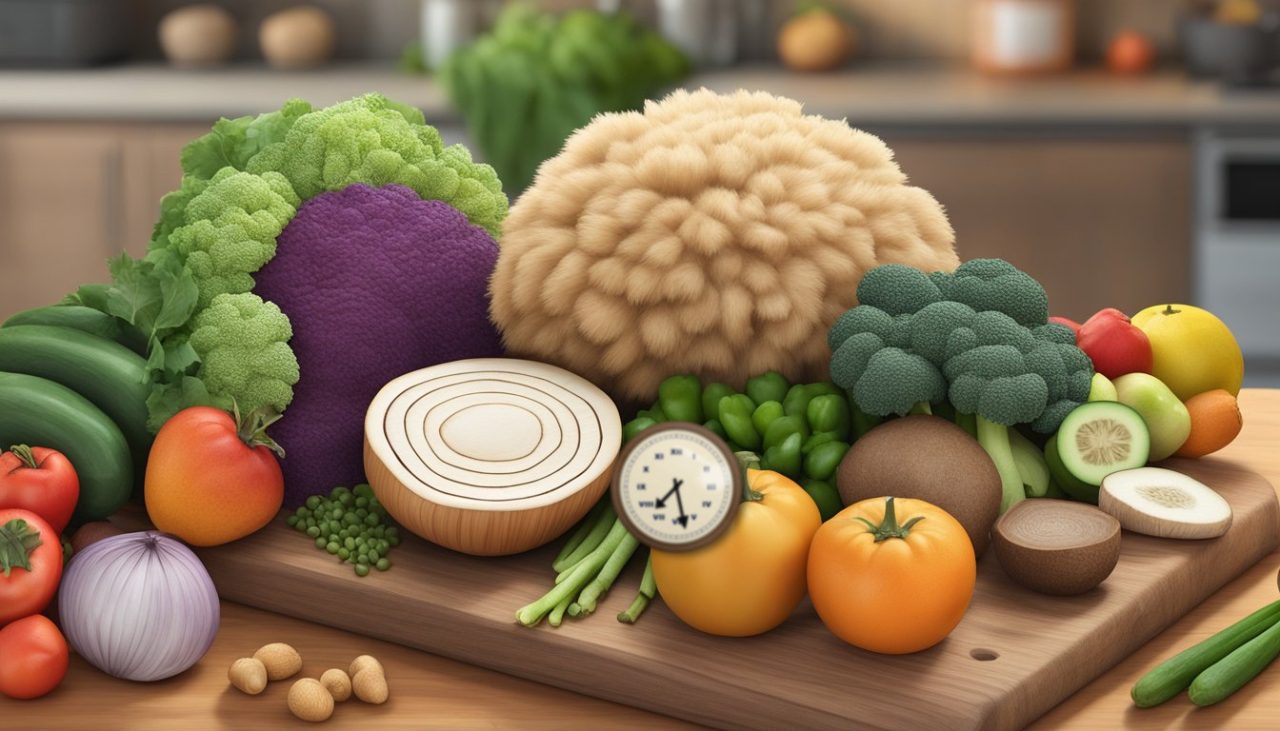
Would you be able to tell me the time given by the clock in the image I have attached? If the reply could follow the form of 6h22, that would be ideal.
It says 7h28
